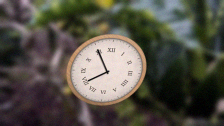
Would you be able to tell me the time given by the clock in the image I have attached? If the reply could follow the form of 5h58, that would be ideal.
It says 7h55
